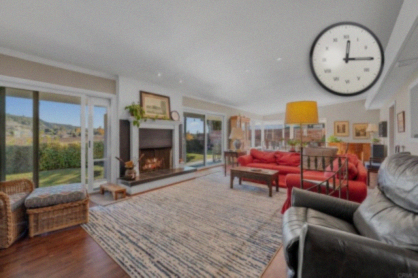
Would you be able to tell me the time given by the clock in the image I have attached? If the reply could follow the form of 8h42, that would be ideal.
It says 12h15
